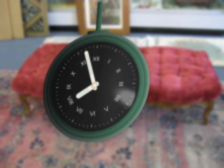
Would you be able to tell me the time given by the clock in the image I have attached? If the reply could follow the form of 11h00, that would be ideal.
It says 7h57
